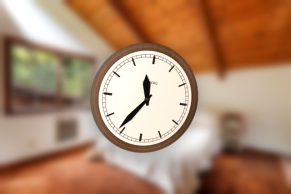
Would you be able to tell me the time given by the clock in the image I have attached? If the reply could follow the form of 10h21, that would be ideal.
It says 11h36
